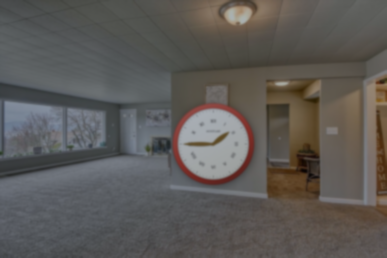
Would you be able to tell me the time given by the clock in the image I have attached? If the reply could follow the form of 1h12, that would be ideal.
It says 1h45
